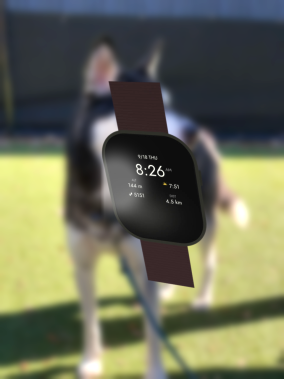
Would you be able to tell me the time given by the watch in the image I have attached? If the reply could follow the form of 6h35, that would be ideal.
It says 8h26
